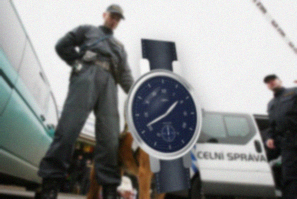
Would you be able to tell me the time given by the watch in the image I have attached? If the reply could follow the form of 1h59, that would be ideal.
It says 1h41
